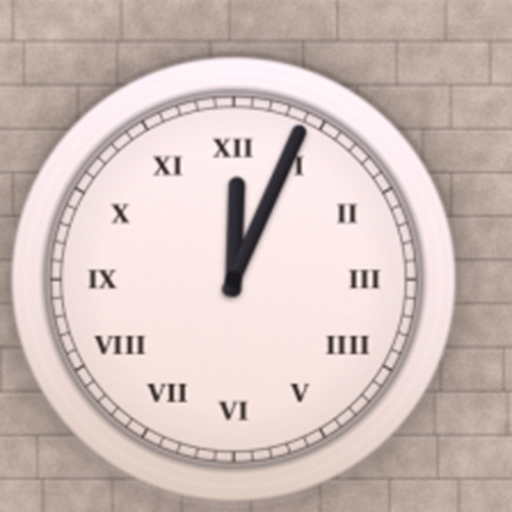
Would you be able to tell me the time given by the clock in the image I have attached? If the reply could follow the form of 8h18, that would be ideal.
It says 12h04
